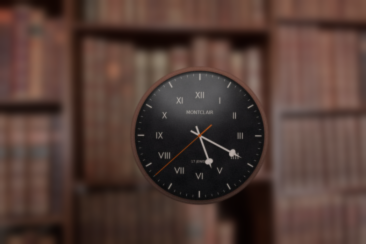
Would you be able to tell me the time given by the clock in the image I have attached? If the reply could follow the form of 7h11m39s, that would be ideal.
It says 5h19m38s
